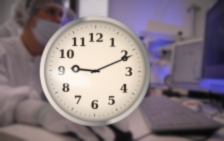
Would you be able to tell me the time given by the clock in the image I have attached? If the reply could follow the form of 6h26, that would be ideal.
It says 9h11
